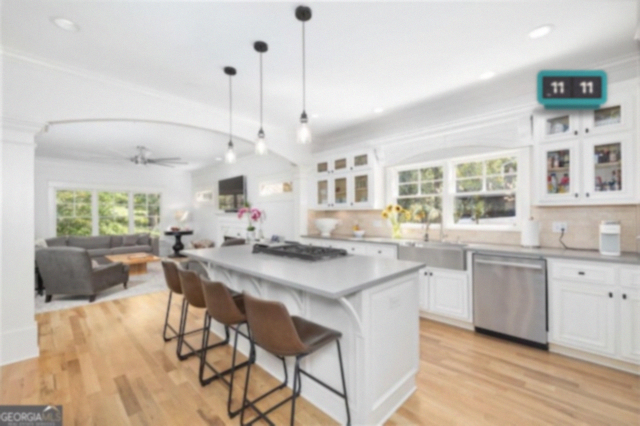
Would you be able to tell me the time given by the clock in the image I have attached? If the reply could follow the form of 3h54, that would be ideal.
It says 11h11
